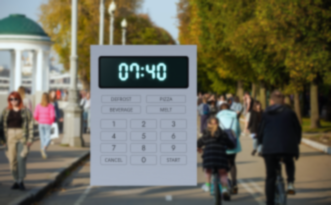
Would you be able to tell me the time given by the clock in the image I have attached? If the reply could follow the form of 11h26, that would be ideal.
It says 7h40
